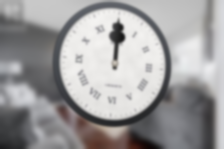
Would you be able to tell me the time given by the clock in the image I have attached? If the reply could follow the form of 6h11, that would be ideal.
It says 12h00
